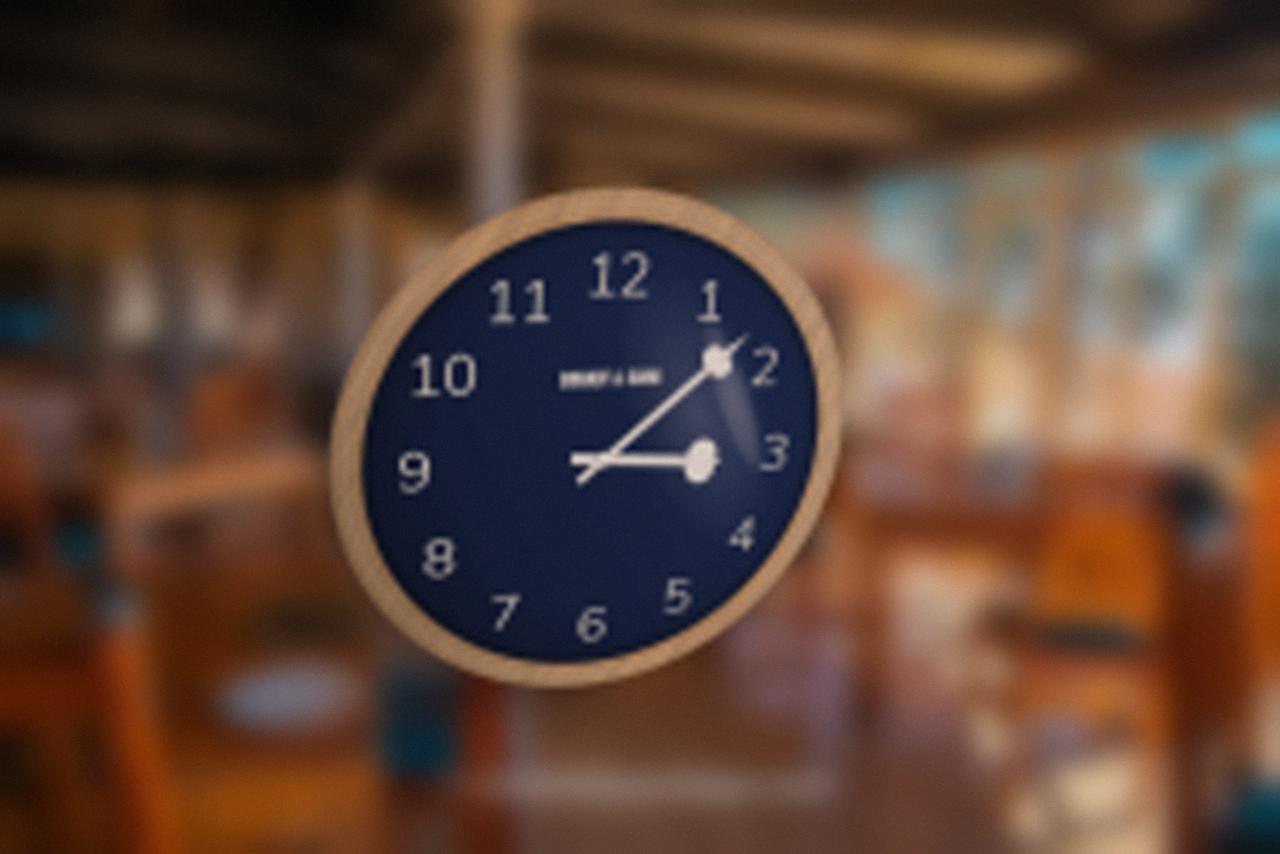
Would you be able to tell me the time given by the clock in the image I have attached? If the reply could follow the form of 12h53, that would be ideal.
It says 3h08
